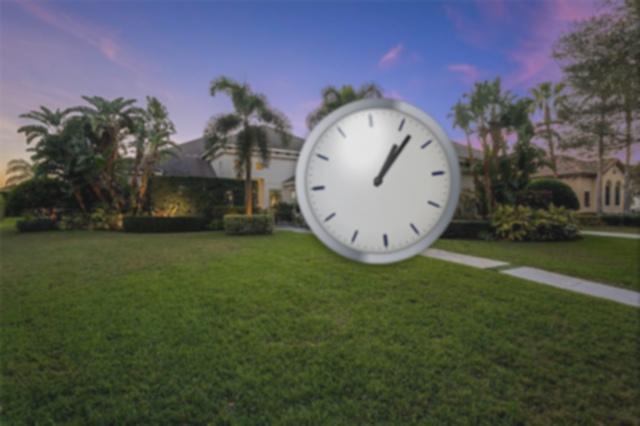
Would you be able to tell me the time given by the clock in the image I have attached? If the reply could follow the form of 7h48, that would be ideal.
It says 1h07
